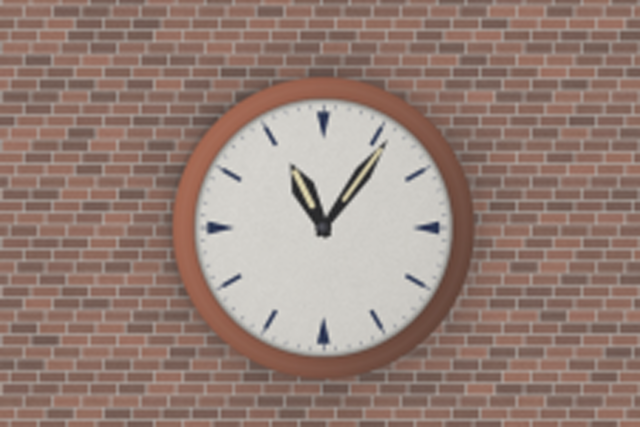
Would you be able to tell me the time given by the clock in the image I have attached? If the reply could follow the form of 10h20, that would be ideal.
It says 11h06
